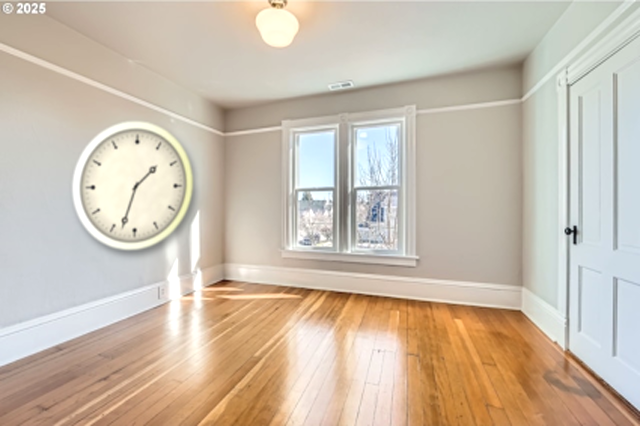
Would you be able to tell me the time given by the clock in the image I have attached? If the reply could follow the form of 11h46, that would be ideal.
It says 1h33
